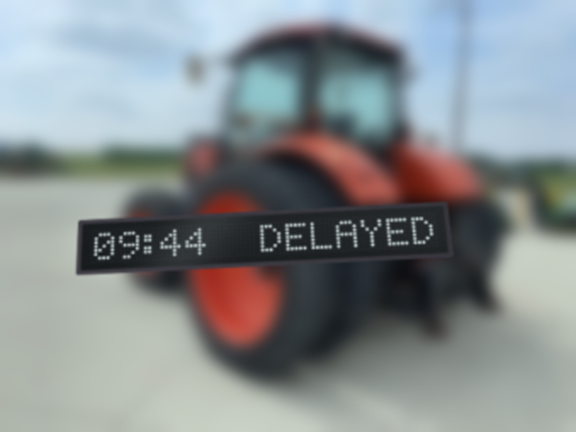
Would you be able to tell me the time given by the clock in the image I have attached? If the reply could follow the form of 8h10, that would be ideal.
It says 9h44
